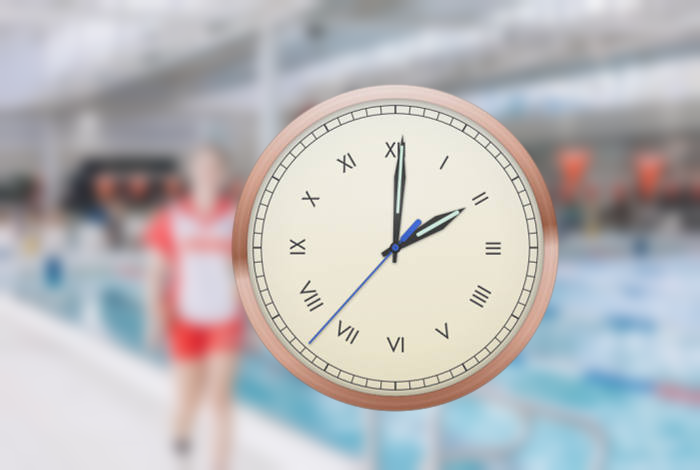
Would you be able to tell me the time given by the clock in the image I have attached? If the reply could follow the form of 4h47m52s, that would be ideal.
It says 2h00m37s
